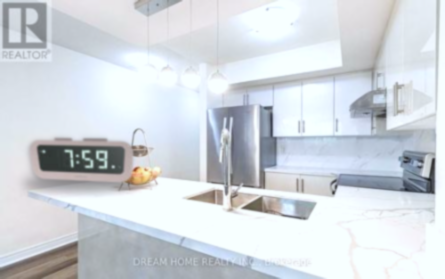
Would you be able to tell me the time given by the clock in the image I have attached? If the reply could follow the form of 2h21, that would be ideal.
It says 7h59
